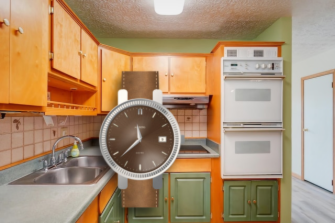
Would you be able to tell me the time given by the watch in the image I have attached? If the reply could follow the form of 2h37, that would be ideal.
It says 11h38
